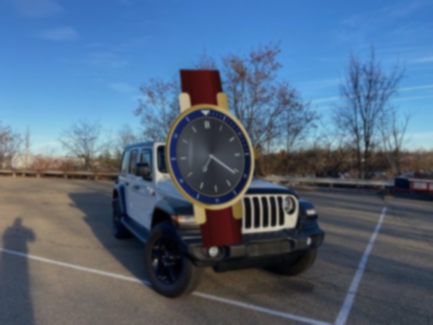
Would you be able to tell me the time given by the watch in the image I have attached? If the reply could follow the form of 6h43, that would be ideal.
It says 7h21
